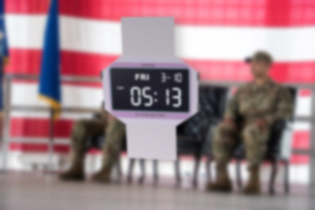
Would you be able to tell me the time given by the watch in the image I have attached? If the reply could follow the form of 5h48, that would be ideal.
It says 5h13
